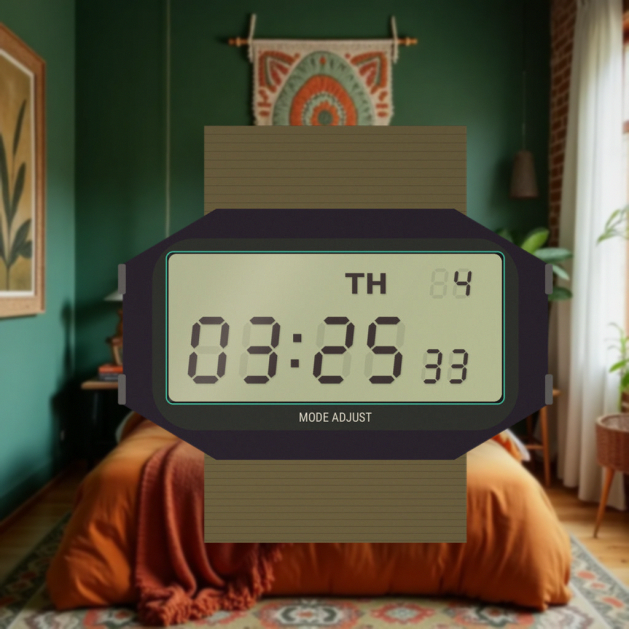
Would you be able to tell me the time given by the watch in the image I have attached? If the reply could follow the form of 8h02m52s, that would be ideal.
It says 3h25m33s
